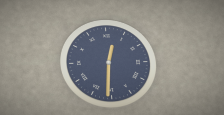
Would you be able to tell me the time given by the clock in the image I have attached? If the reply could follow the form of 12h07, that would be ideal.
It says 12h31
